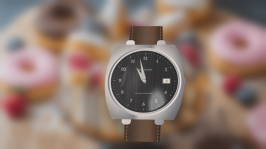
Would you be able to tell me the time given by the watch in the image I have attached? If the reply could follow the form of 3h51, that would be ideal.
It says 10h58
